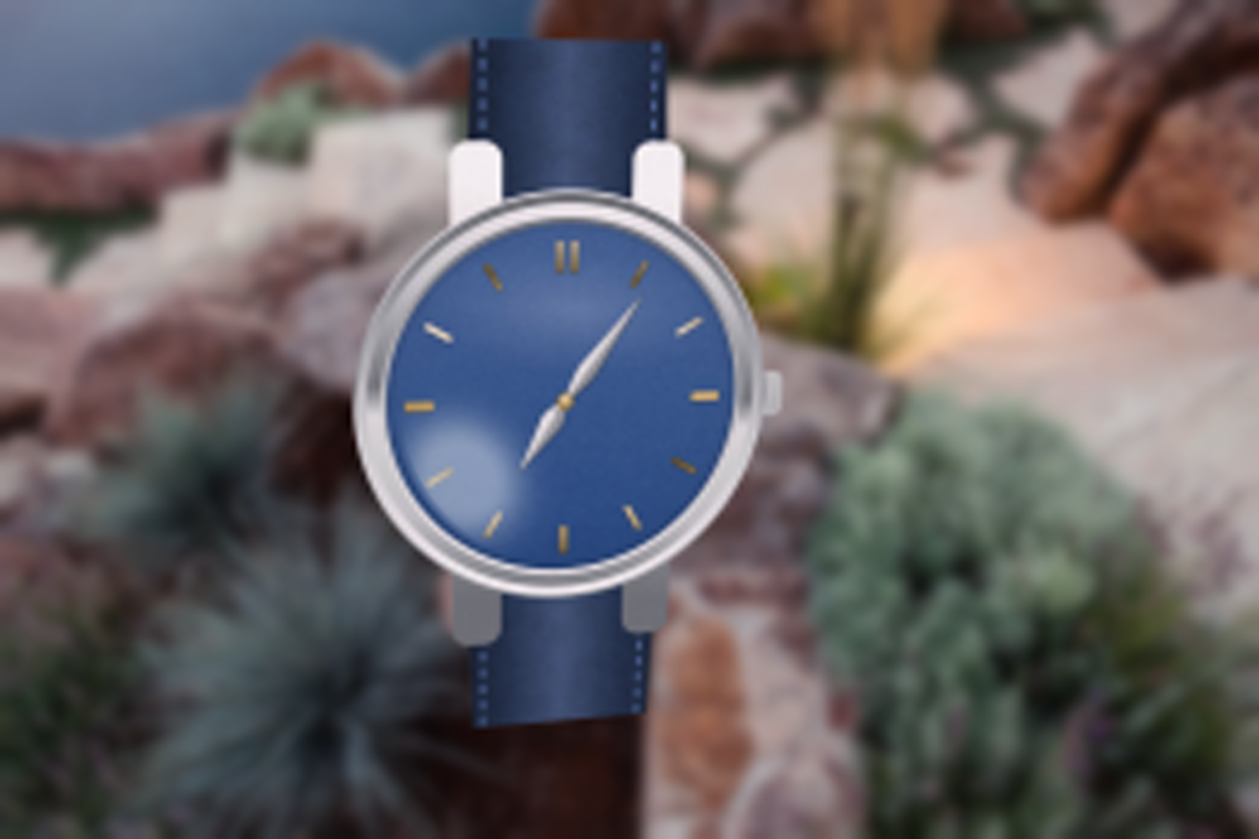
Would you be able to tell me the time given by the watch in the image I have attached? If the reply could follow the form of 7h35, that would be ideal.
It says 7h06
